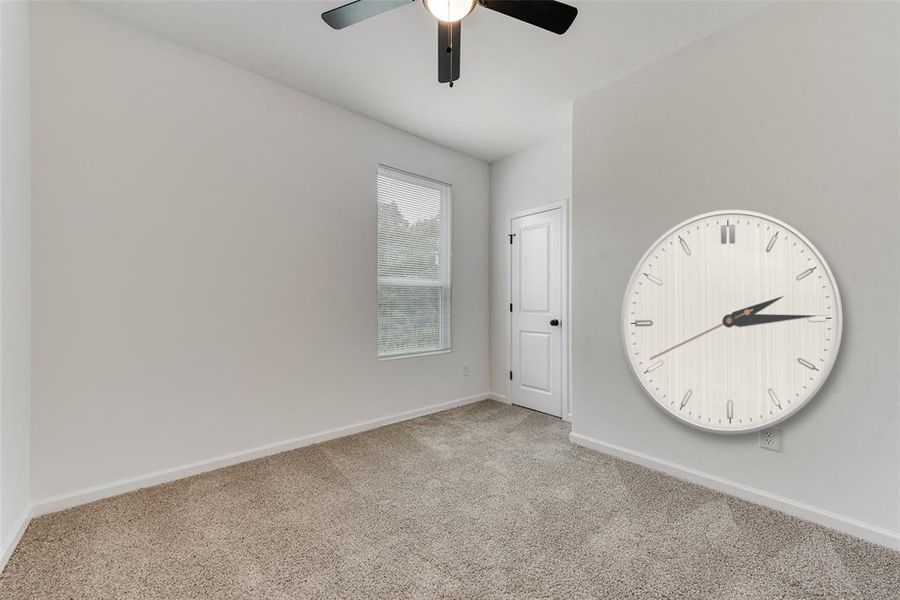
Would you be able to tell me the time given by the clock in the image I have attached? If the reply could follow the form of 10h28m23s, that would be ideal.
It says 2h14m41s
